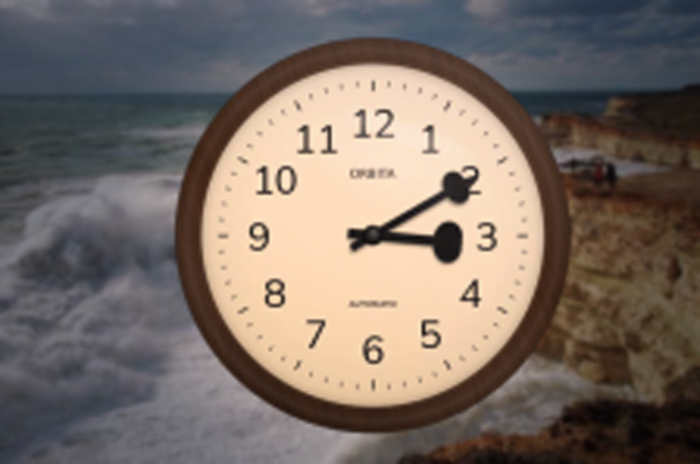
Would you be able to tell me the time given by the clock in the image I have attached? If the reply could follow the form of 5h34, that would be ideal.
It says 3h10
